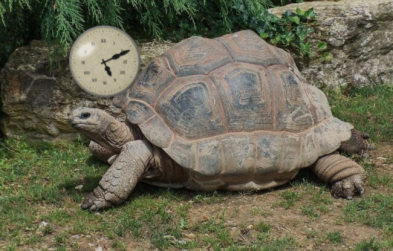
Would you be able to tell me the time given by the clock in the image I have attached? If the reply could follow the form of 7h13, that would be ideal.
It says 5h11
